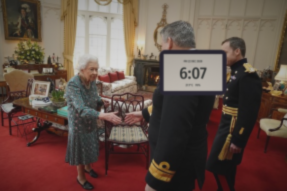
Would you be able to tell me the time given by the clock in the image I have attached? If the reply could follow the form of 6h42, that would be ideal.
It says 6h07
